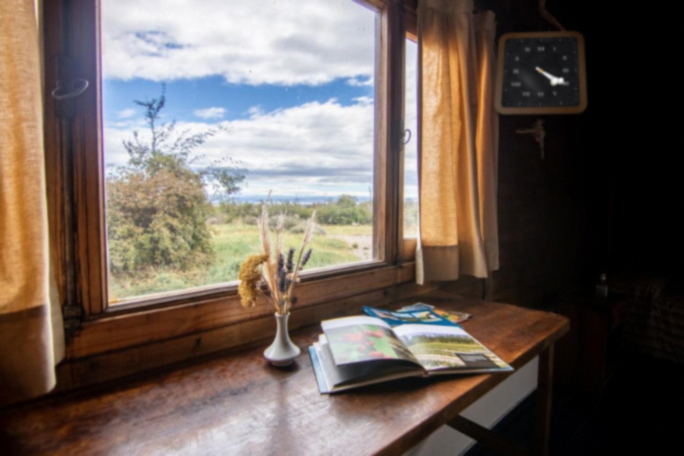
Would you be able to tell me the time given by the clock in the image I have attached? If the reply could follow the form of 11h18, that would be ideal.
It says 4h20
